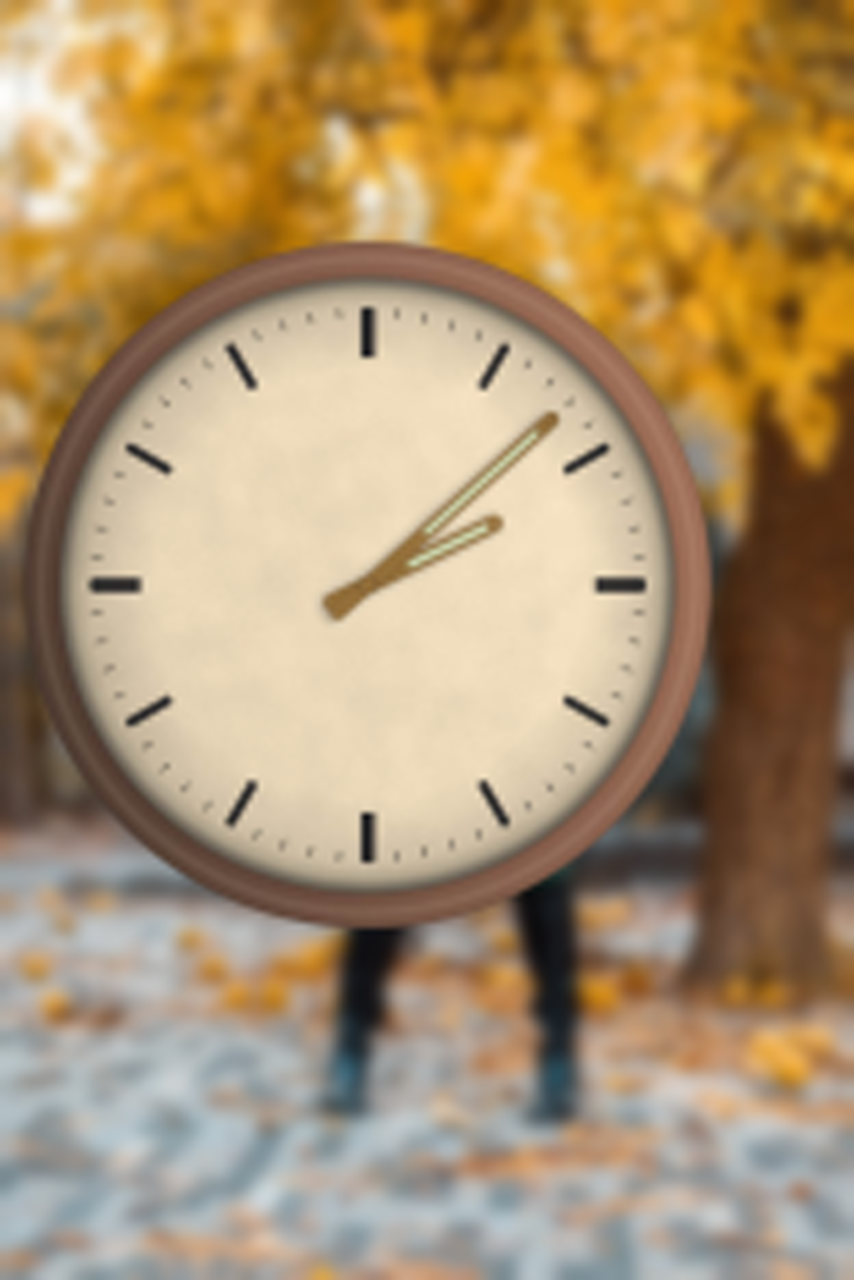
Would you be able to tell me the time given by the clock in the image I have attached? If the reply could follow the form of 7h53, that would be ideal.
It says 2h08
